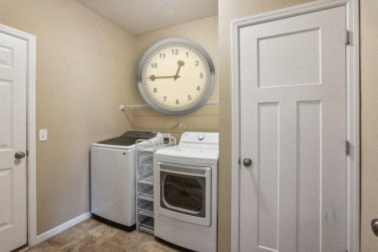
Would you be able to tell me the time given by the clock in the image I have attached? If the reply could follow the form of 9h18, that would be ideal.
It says 12h45
